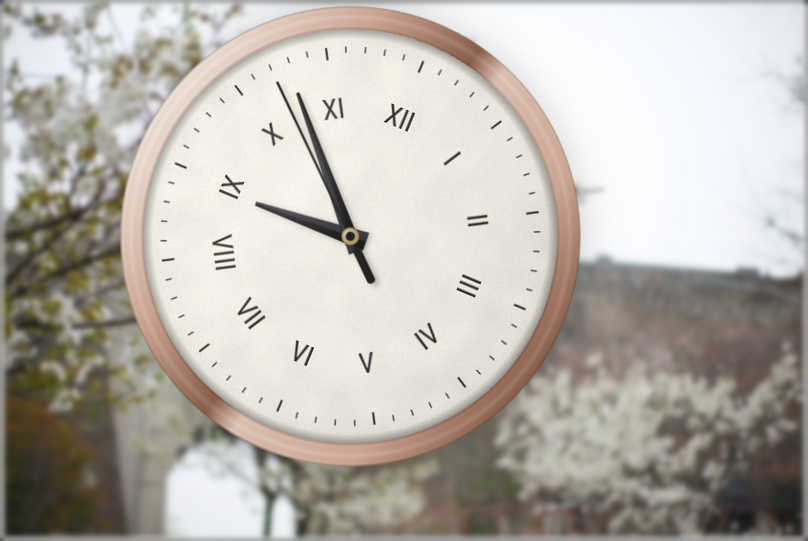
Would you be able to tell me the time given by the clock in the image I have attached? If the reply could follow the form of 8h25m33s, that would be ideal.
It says 8h52m52s
